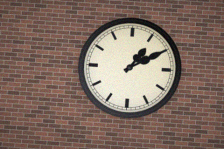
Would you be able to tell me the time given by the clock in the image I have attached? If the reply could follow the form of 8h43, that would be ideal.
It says 1h10
